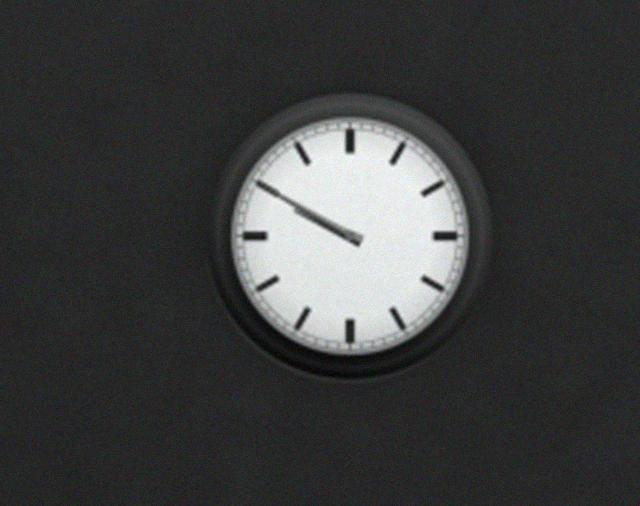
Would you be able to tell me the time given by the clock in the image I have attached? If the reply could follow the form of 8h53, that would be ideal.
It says 9h50
